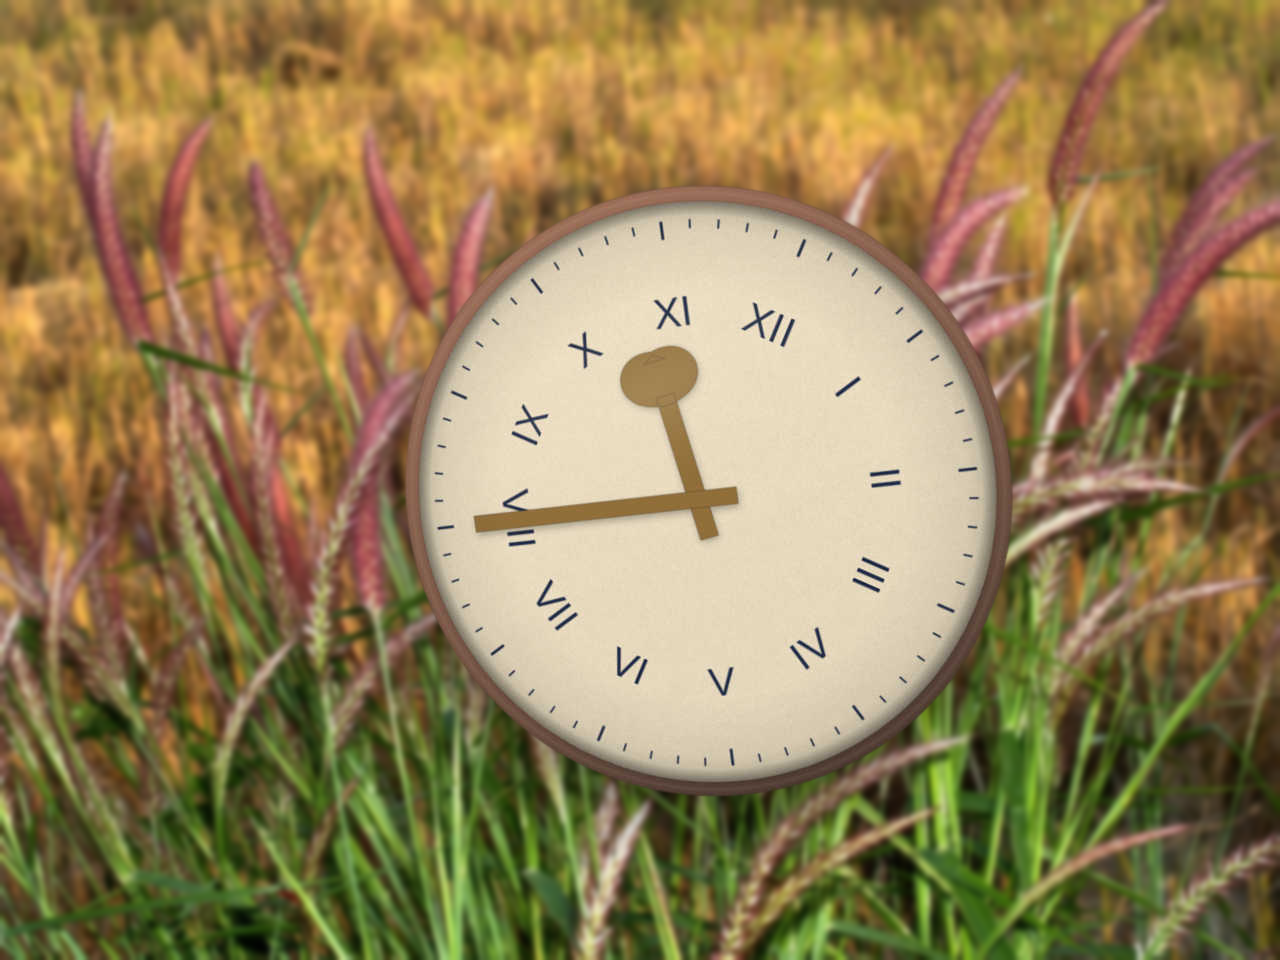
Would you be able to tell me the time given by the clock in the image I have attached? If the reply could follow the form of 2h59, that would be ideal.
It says 10h40
